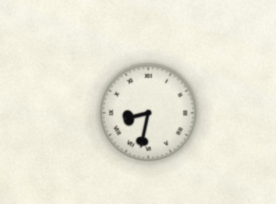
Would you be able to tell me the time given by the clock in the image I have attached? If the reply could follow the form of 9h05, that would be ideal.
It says 8h32
